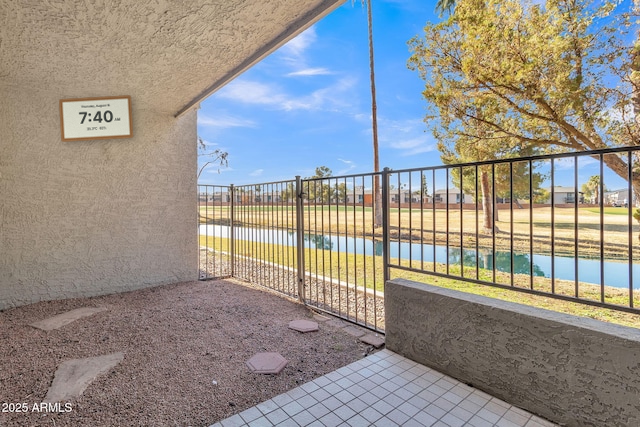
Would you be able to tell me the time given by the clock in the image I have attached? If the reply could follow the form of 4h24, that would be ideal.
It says 7h40
